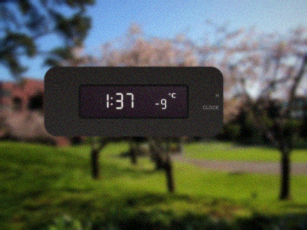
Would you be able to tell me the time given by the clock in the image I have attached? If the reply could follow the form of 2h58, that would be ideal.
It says 1h37
